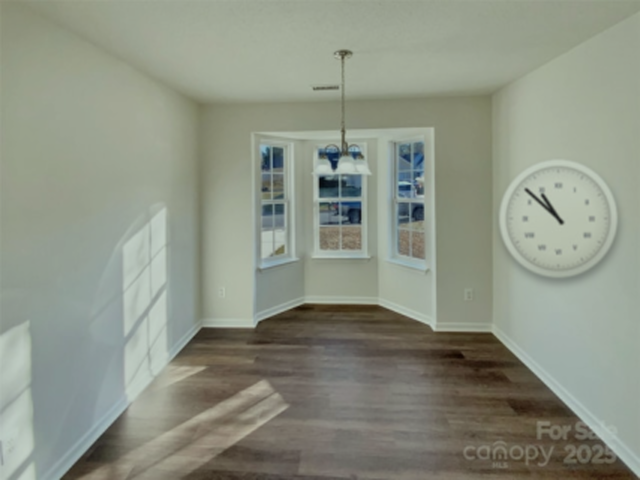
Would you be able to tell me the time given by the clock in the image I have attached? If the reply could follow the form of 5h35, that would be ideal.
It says 10h52
